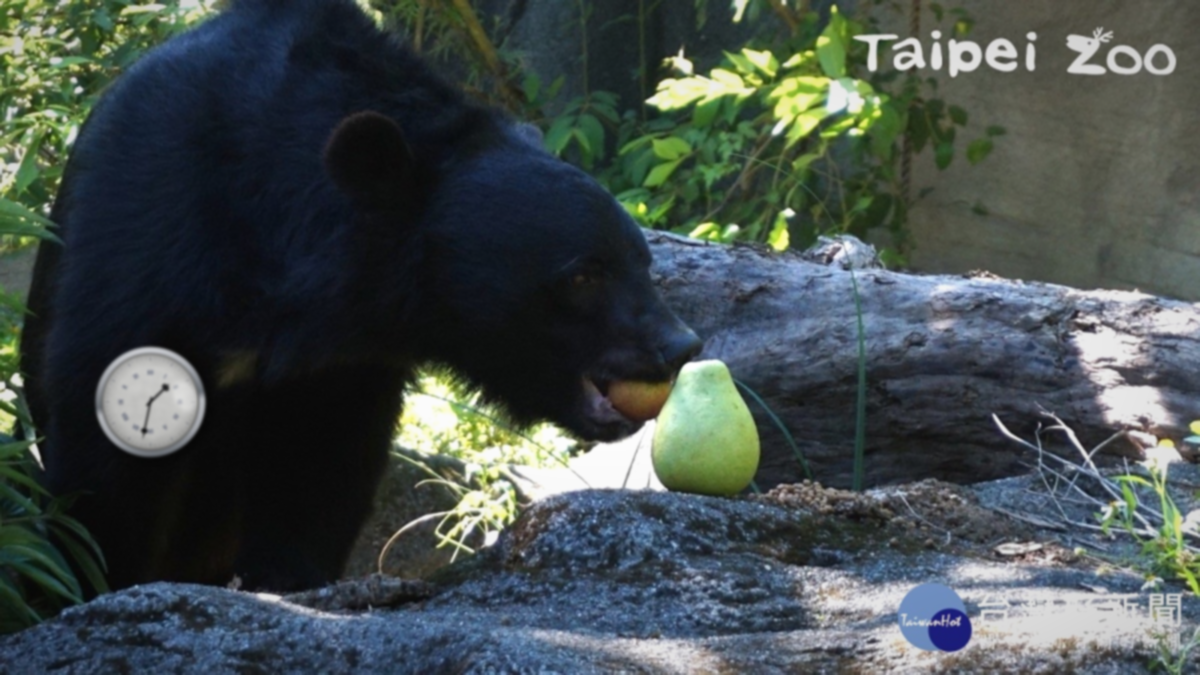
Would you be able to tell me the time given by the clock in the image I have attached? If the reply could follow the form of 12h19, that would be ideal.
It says 1h32
